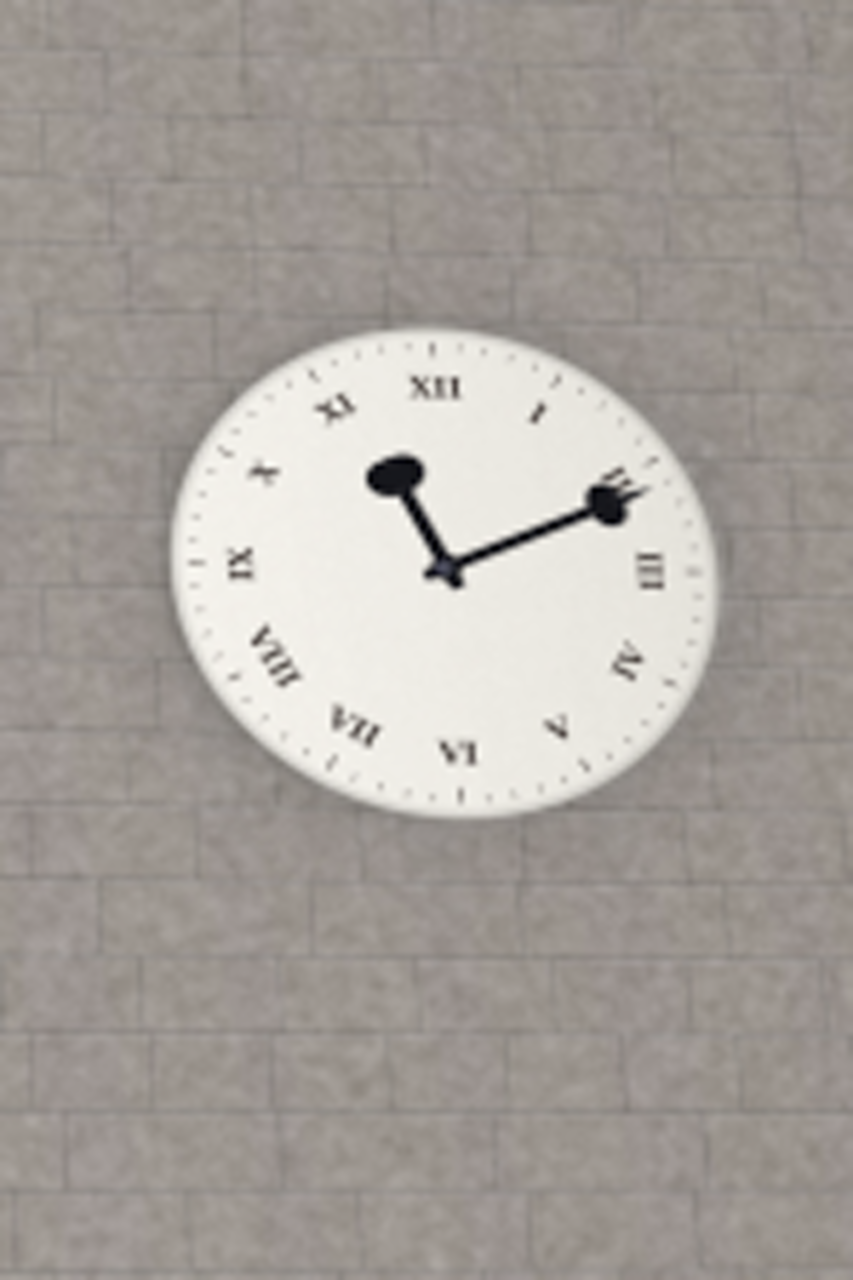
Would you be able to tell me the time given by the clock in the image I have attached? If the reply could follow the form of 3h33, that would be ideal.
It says 11h11
